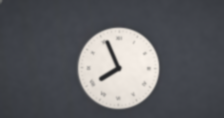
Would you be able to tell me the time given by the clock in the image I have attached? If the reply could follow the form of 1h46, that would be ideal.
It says 7h56
